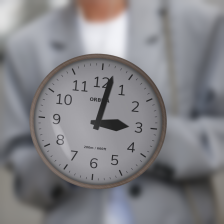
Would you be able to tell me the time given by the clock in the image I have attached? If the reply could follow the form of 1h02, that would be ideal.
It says 3h02
